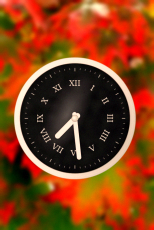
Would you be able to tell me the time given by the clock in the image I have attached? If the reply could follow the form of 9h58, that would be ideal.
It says 7h29
